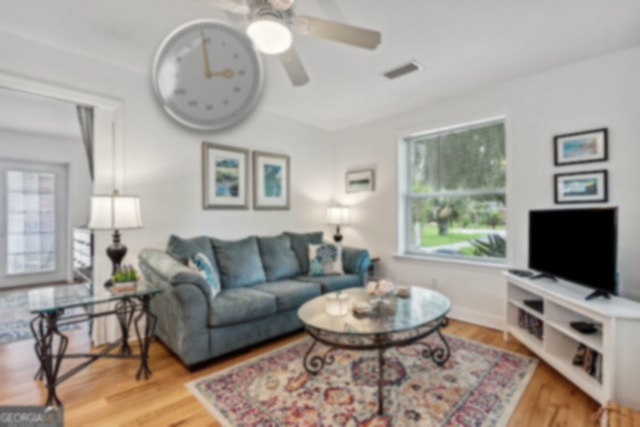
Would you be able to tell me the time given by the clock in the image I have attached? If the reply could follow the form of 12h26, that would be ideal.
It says 2h59
